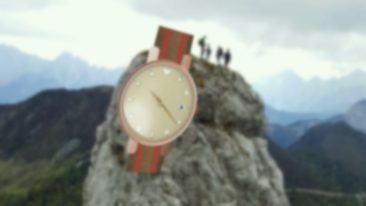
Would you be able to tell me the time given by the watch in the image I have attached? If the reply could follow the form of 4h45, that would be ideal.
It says 10h21
